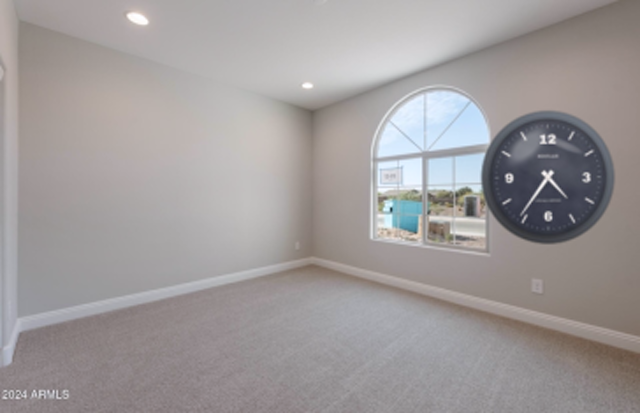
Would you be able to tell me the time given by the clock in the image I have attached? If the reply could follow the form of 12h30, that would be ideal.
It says 4h36
